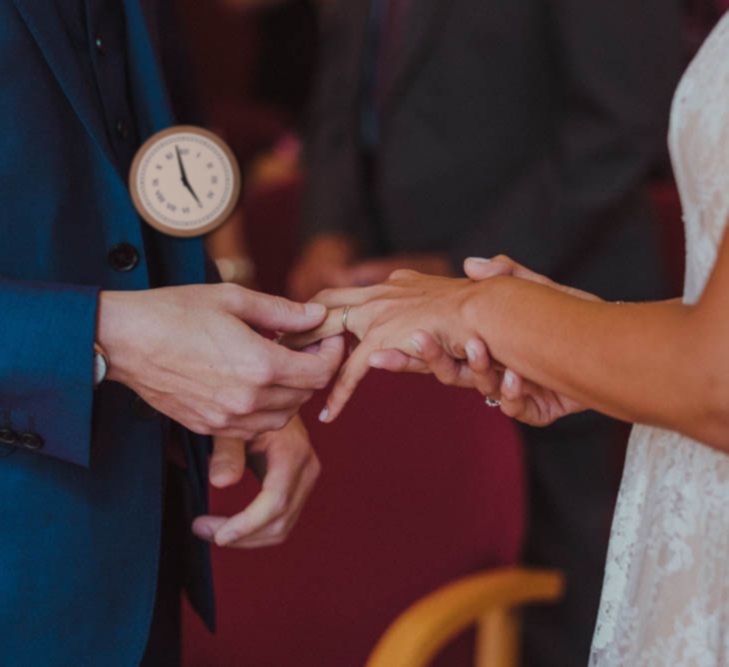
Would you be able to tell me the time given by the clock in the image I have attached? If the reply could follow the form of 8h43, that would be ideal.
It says 4h58
